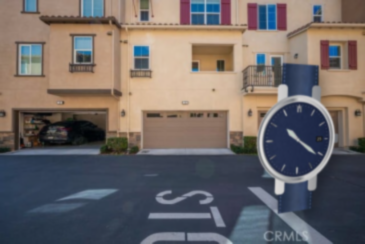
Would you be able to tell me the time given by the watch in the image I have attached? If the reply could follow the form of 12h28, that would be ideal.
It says 10h21
